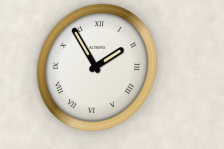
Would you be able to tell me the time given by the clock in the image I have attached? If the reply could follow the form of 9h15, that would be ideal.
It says 1h54
